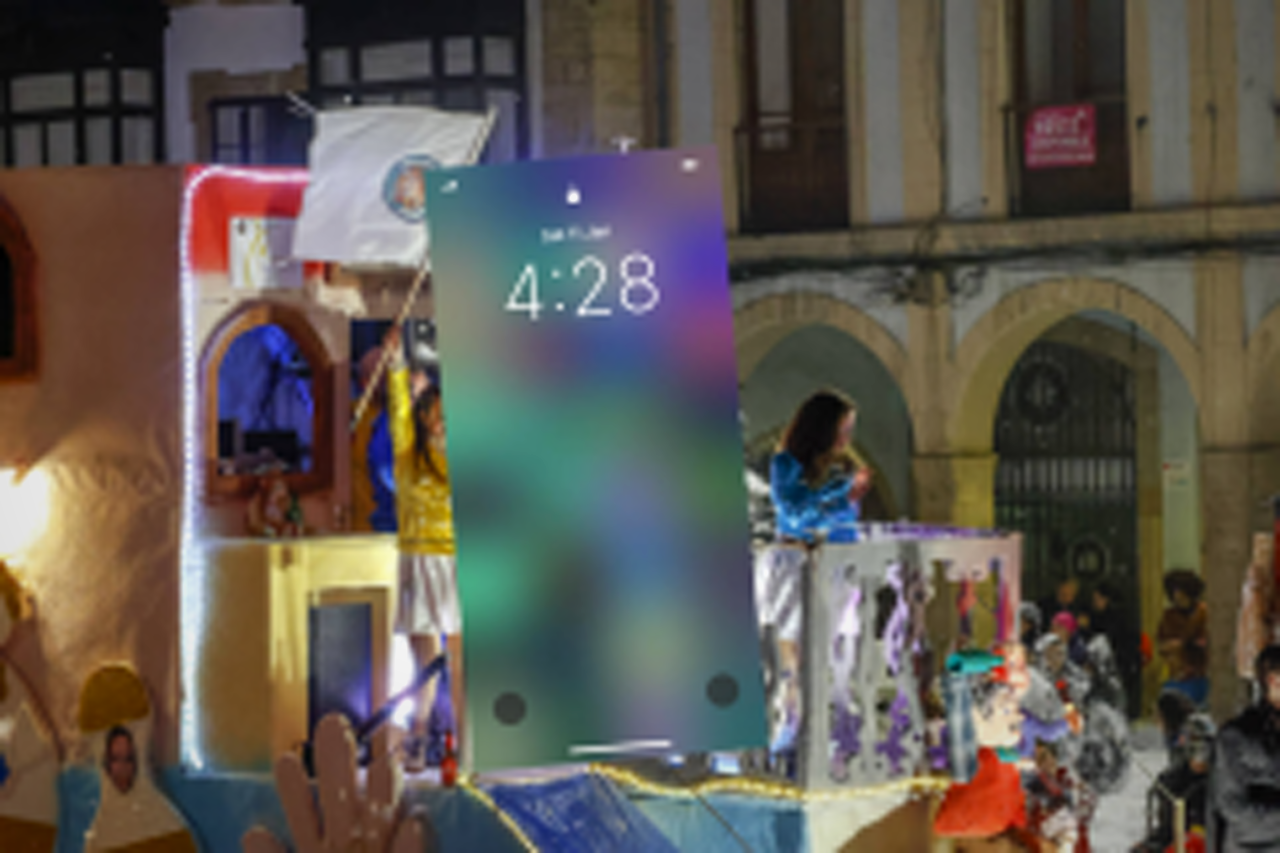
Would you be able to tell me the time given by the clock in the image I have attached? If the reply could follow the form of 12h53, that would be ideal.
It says 4h28
